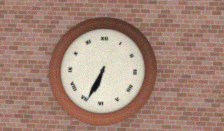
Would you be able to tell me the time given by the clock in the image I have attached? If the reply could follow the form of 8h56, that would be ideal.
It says 6h34
